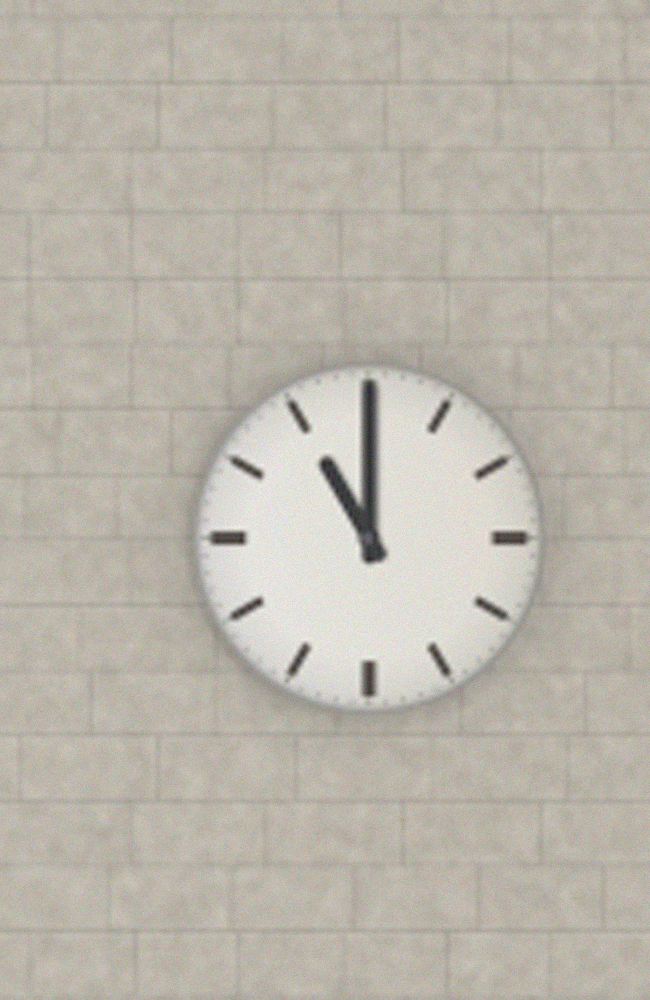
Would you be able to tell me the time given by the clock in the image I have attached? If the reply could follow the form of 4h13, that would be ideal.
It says 11h00
